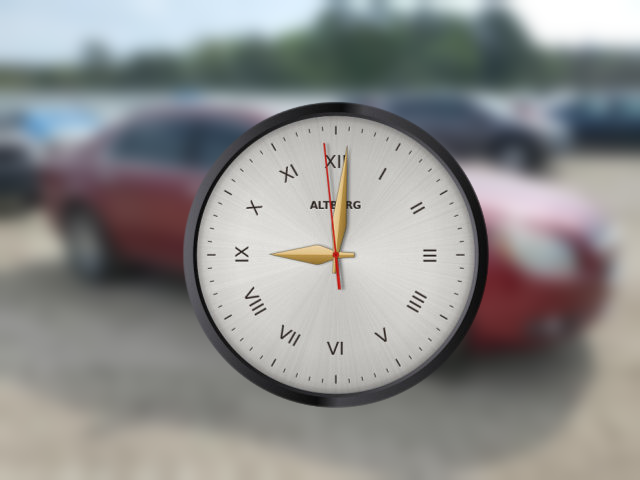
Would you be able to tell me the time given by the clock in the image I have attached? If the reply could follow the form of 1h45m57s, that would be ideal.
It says 9h00m59s
